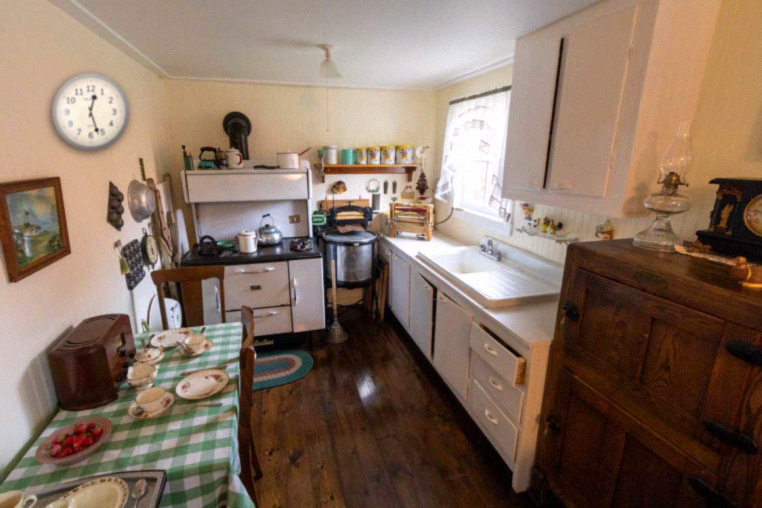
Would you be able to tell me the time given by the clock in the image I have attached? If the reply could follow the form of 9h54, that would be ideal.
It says 12h27
